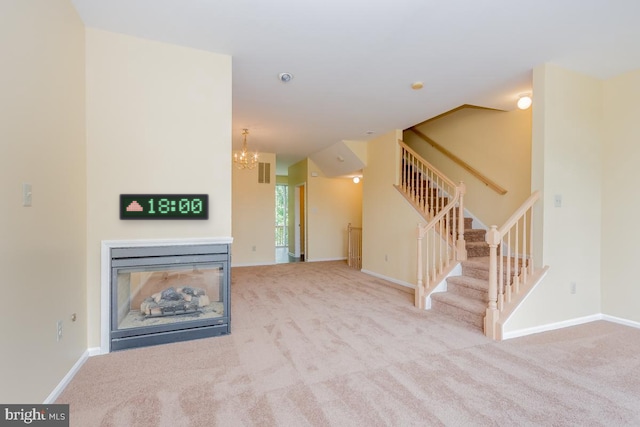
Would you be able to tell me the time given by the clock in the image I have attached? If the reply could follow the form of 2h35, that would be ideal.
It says 18h00
